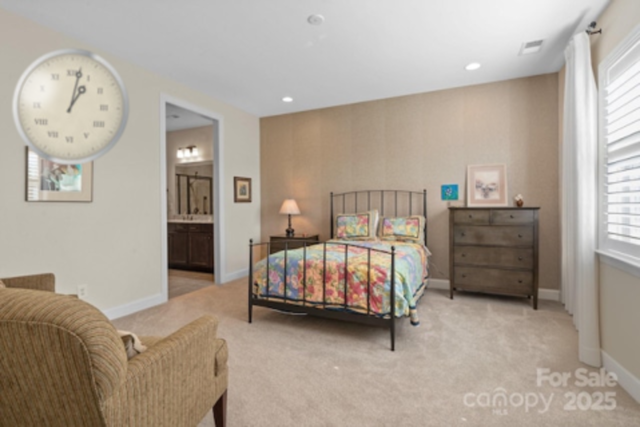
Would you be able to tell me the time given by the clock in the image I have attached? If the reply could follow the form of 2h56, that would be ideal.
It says 1h02
